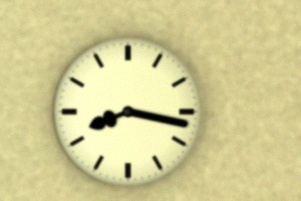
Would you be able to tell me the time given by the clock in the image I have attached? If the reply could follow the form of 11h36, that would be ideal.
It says 8h17
